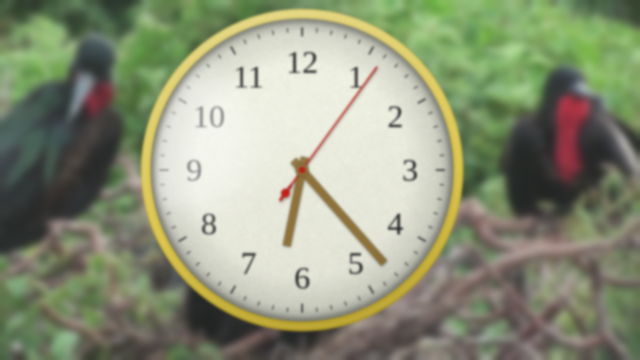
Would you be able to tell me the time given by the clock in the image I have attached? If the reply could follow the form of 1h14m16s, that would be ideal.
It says 6h23m06s
